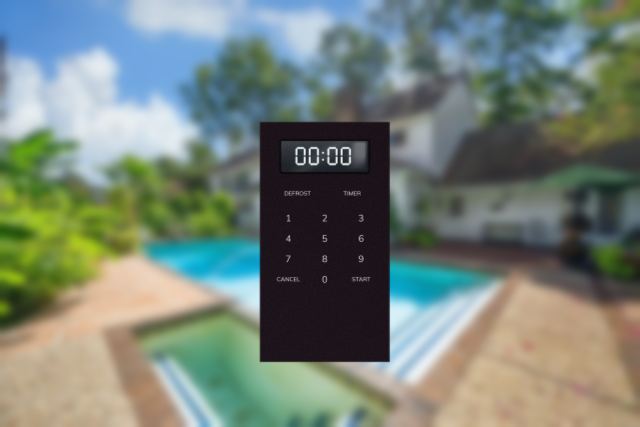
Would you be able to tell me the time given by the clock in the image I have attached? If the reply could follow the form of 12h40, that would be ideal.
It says 0h00
